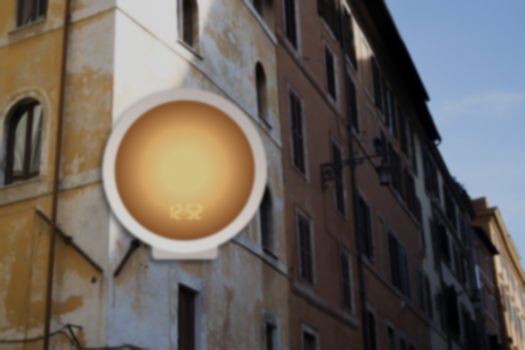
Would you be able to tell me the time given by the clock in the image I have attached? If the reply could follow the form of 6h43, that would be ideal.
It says 12h52
